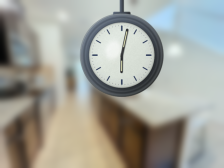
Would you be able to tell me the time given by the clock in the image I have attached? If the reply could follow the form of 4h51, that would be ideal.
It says 6h02
